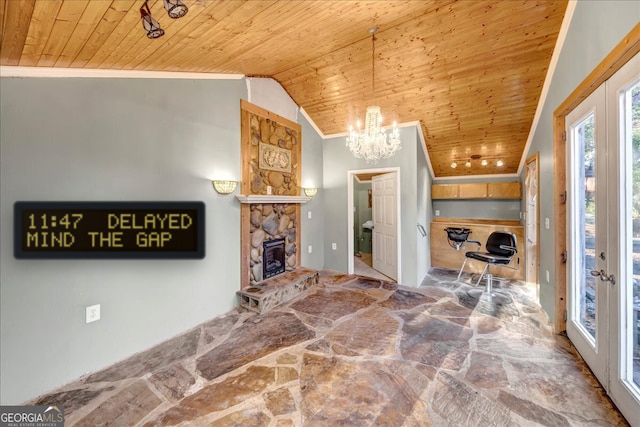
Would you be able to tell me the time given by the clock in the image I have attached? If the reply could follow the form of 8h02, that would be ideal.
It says 11h47
